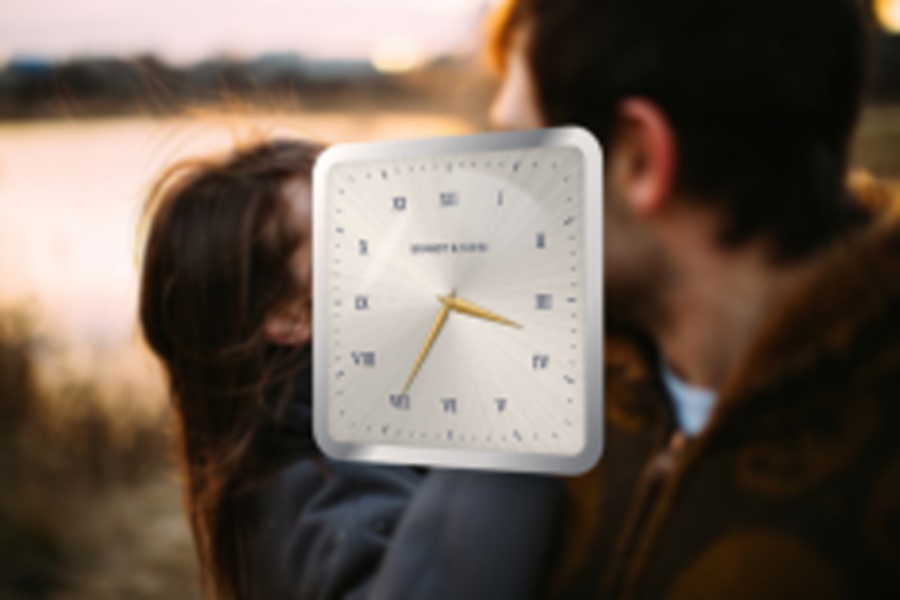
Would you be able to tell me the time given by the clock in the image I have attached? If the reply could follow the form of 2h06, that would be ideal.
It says 3h35
